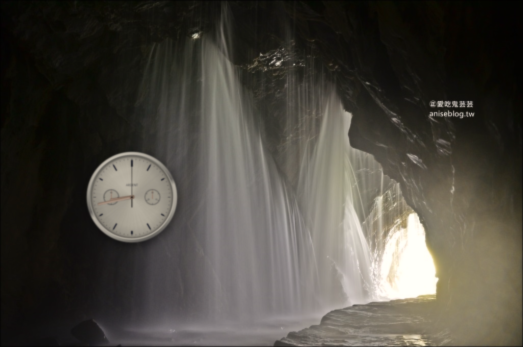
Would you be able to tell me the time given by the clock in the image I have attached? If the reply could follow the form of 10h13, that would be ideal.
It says 8h43
